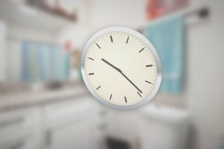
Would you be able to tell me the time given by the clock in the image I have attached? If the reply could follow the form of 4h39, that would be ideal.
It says 10h24
